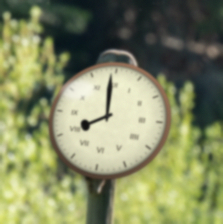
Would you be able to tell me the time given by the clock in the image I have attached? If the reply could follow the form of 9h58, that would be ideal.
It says 7h59
